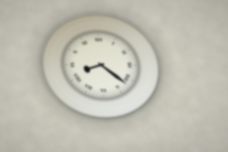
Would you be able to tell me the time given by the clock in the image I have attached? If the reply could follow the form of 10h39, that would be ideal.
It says 8h22
